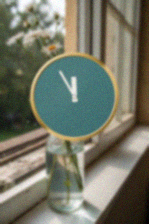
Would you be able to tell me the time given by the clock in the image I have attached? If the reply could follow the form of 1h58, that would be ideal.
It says 11h55
